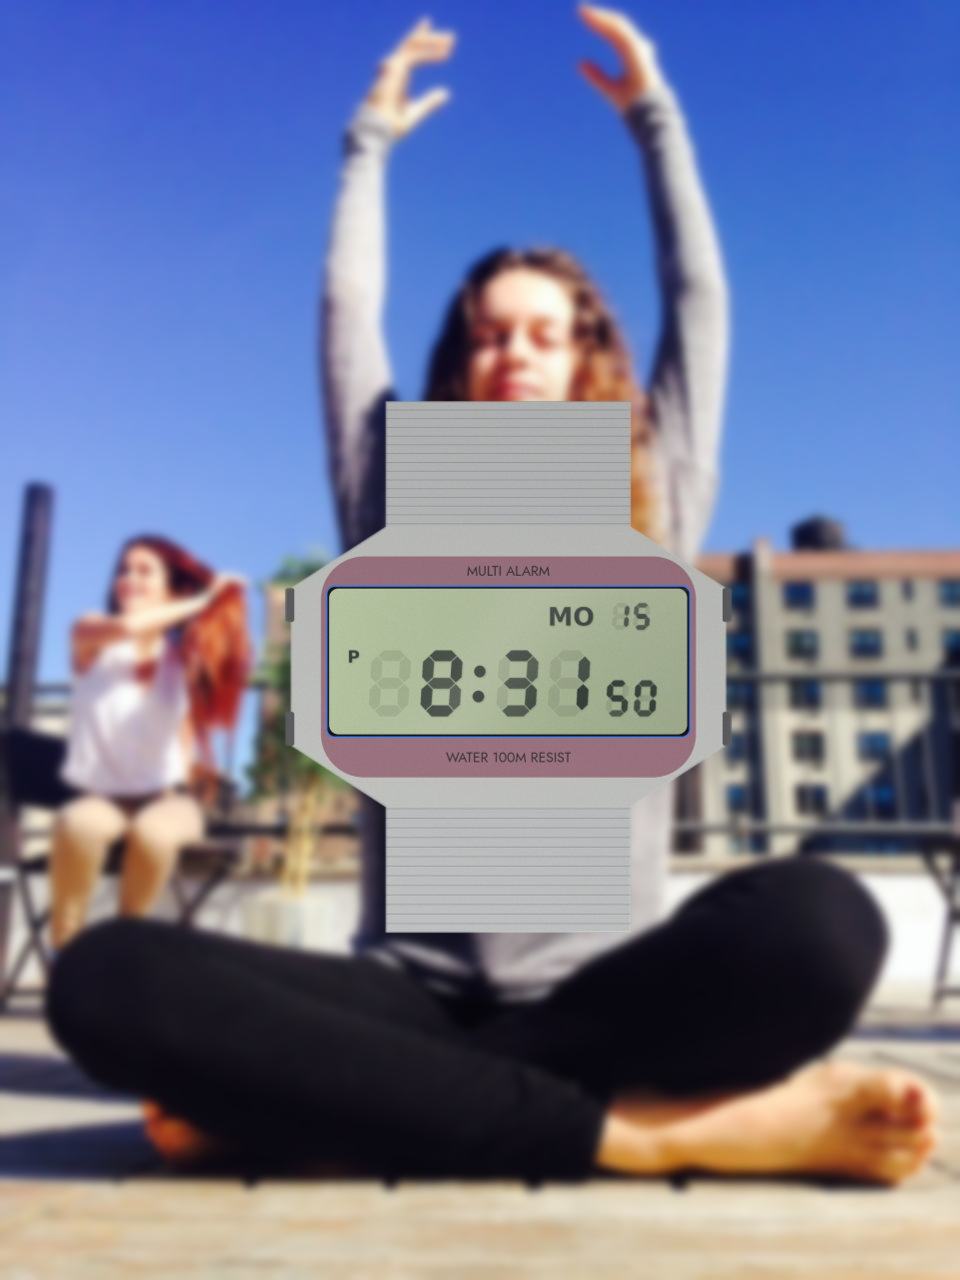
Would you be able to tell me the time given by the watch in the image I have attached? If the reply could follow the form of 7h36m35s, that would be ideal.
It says 8h31m50s
